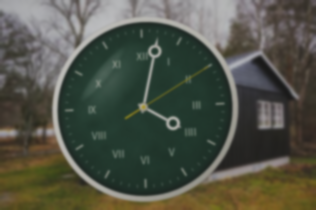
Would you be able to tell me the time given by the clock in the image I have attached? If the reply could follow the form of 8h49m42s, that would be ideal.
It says 4h02m10s
